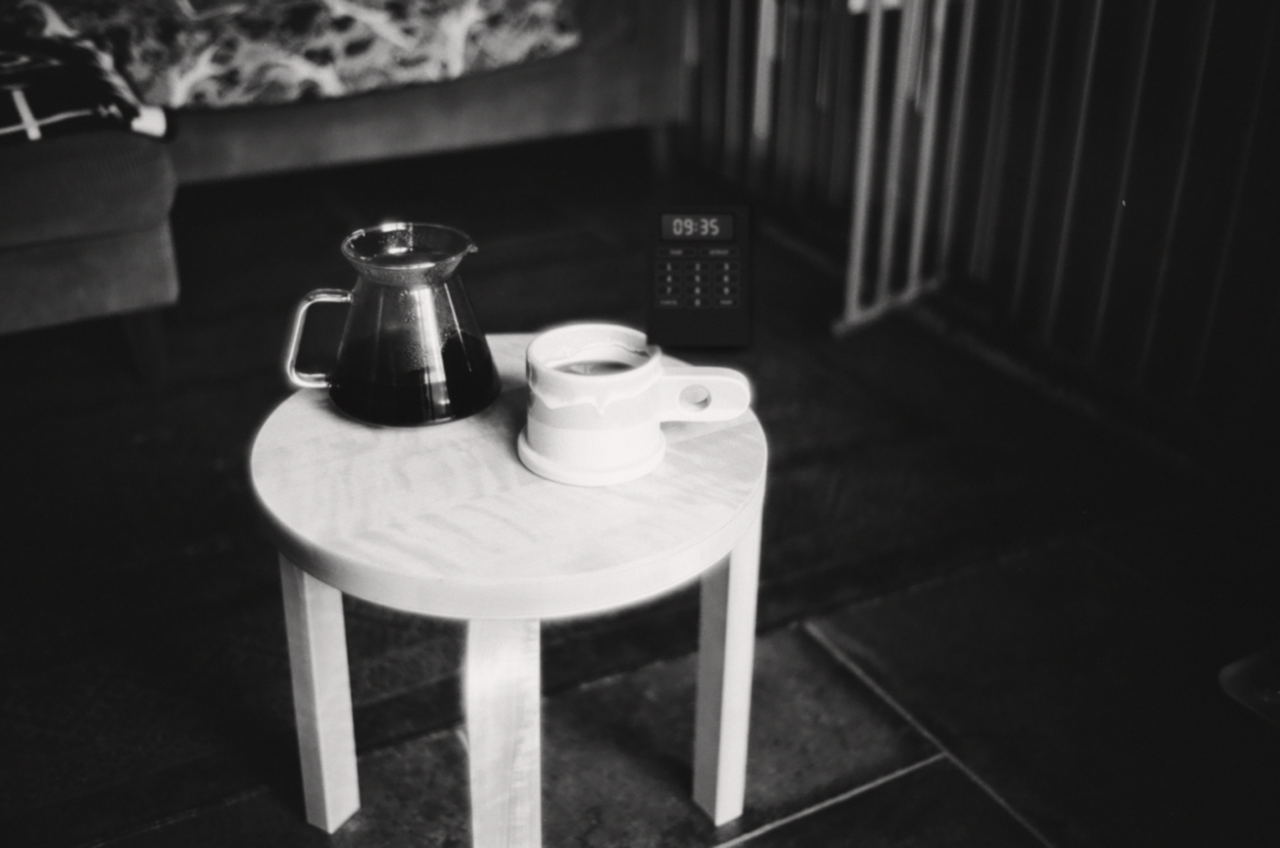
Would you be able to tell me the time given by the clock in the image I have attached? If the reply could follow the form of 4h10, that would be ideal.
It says 9h35
